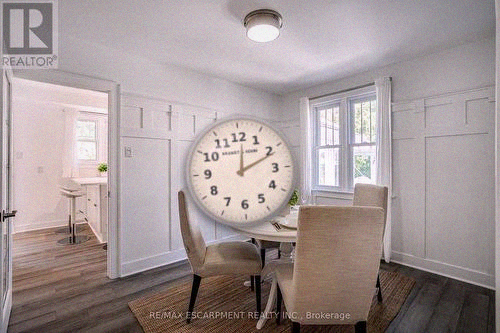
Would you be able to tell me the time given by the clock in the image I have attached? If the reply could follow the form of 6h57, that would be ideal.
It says 12h11
